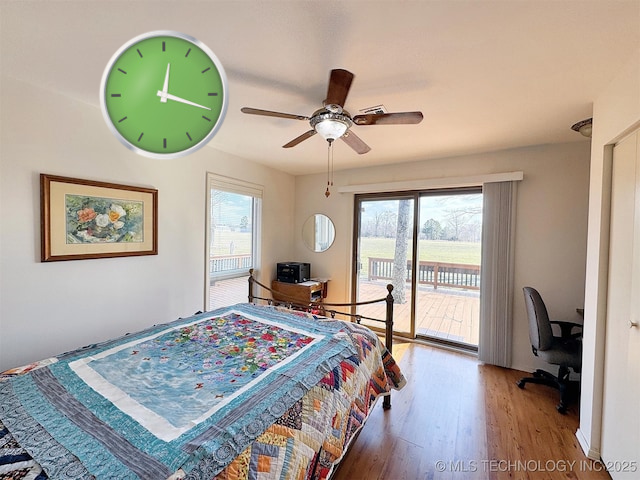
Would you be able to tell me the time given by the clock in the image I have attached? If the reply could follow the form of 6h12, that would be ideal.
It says 12h18
